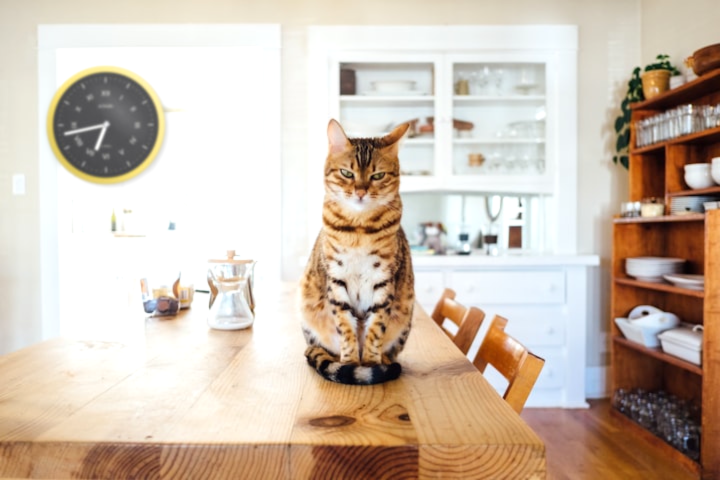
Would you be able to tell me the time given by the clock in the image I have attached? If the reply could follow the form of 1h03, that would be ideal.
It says 6h43
